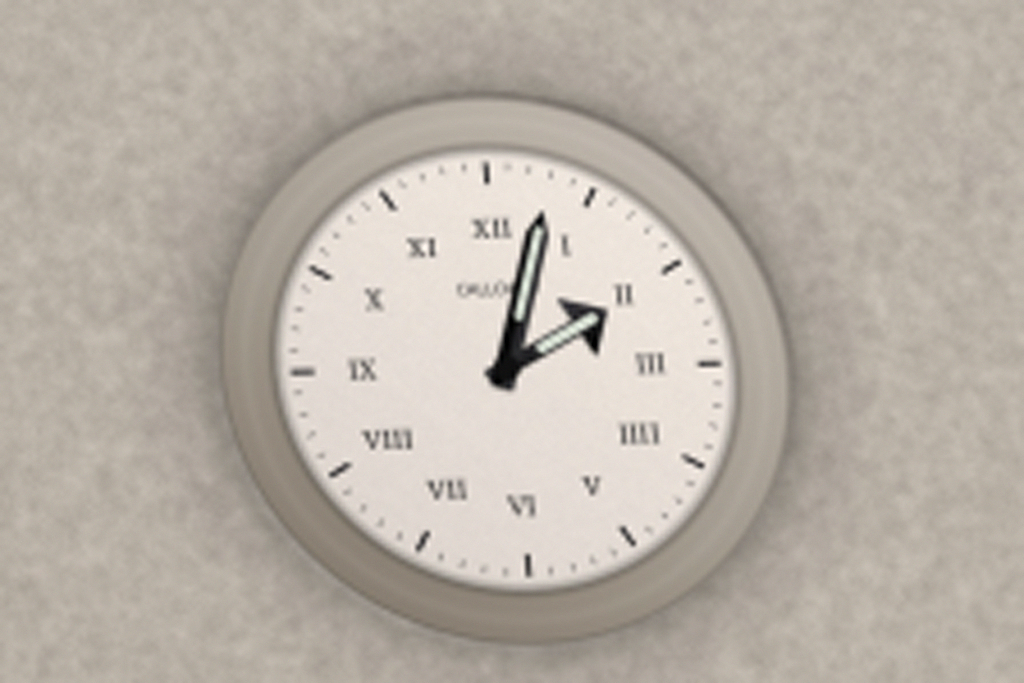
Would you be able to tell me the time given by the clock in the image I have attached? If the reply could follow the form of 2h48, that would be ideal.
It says 2h03
